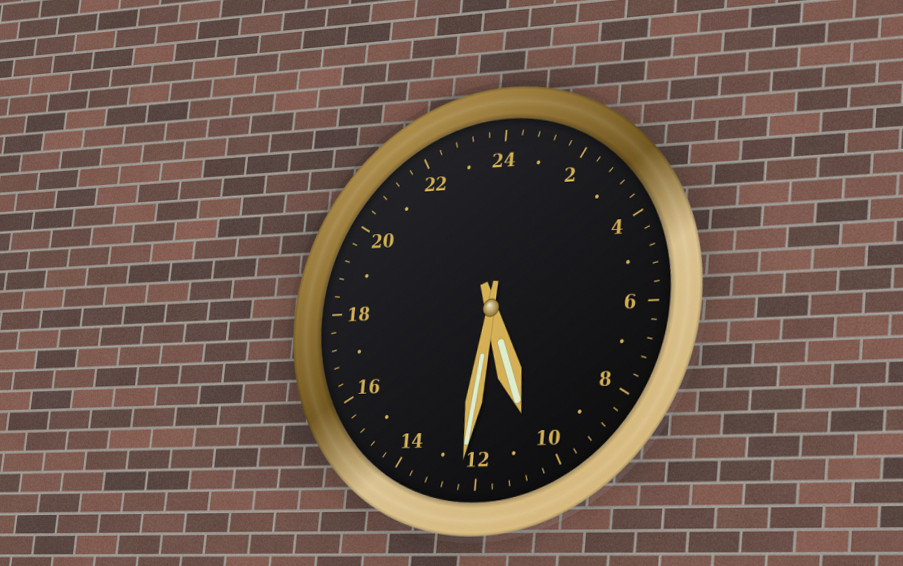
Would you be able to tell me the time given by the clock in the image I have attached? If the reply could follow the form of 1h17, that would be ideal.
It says 10h31
